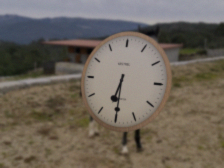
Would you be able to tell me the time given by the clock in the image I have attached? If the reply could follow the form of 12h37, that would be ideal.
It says 6h30
